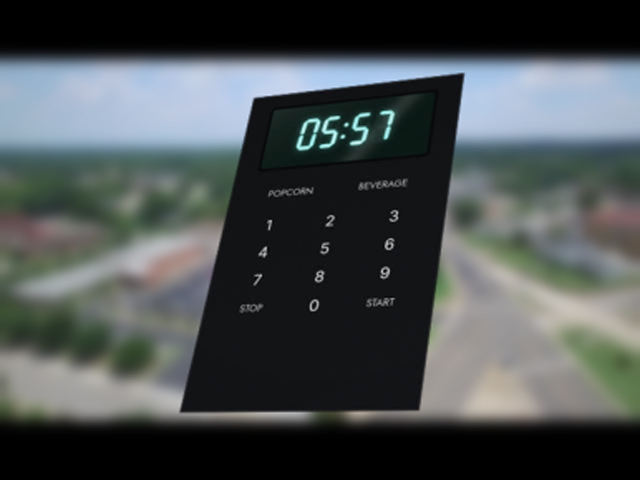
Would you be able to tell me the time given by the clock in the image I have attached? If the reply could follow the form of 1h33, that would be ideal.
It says 5h57
